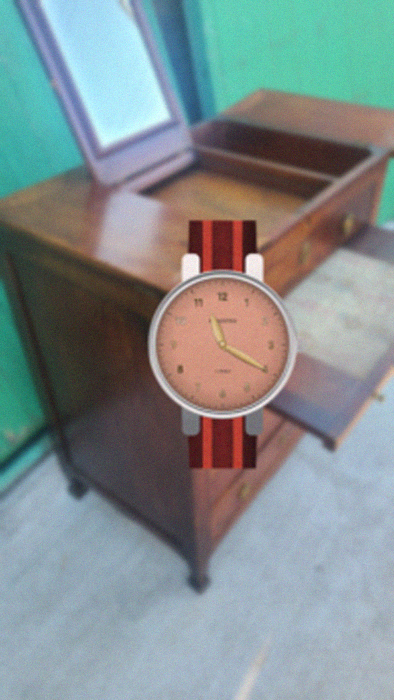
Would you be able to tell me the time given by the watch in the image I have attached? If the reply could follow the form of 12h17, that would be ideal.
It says 11h20
